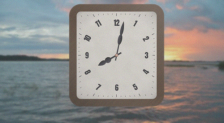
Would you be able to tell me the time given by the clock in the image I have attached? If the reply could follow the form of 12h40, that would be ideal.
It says 8h02
